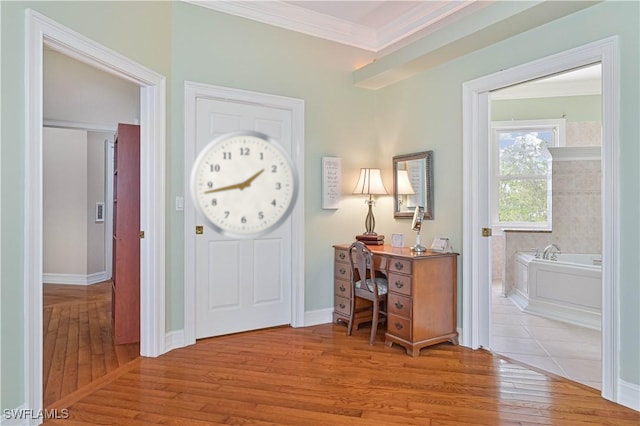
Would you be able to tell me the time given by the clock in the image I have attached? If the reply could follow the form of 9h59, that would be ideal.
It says 1h43
